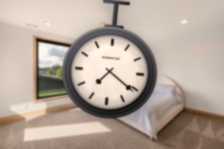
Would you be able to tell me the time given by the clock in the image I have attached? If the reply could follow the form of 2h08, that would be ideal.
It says 7h21
